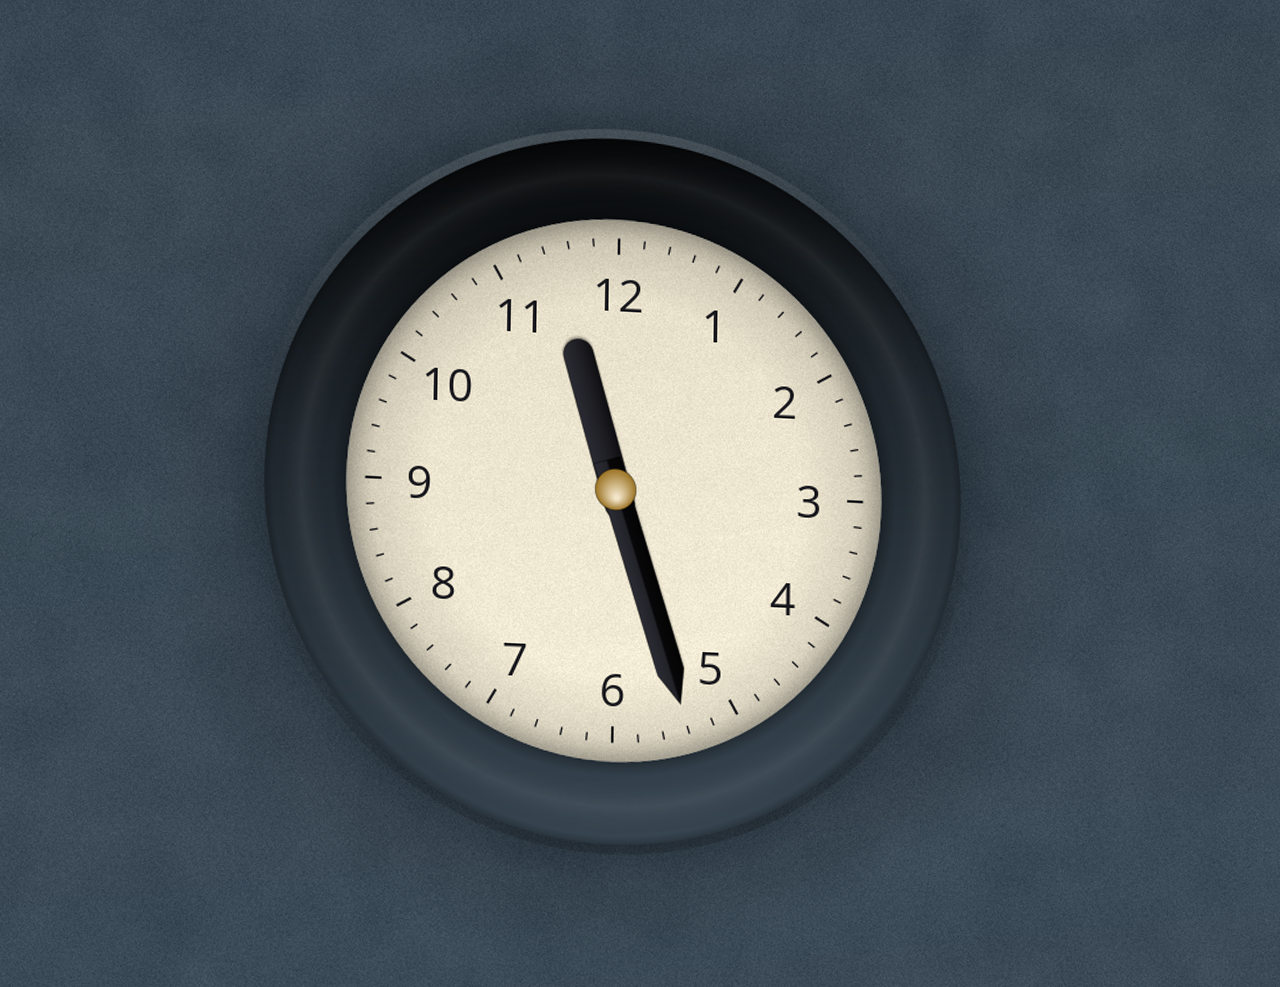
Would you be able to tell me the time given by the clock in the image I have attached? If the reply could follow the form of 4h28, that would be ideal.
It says 11h27
